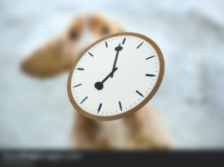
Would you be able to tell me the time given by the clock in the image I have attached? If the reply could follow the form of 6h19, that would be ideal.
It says 6h59
